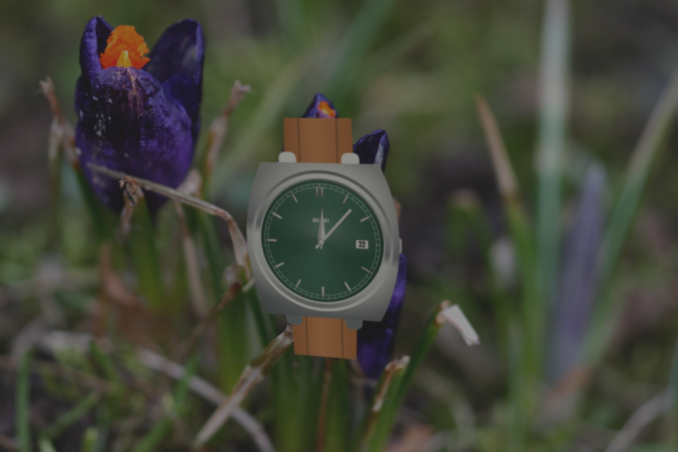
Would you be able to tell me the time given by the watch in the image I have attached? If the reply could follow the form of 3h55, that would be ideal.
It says 12h07
